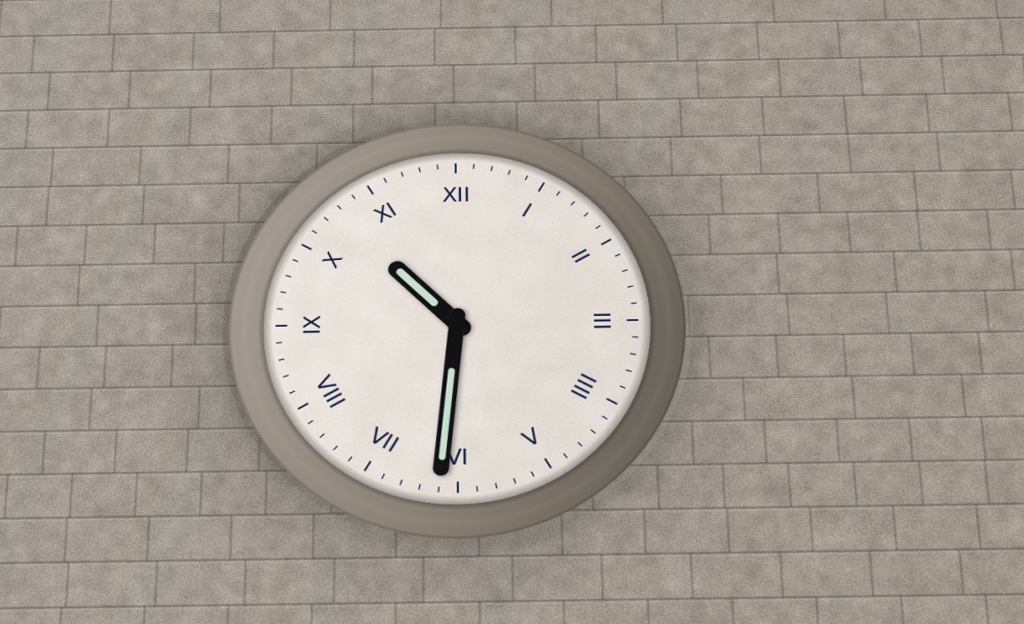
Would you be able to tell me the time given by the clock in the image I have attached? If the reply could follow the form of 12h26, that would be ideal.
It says 10h31
